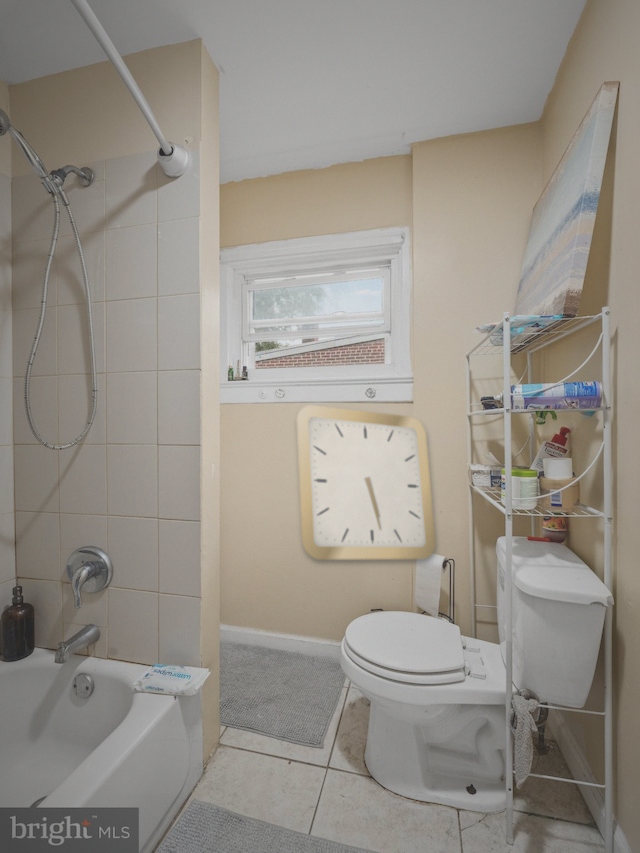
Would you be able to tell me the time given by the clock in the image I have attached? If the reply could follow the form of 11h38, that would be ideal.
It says 5h28
